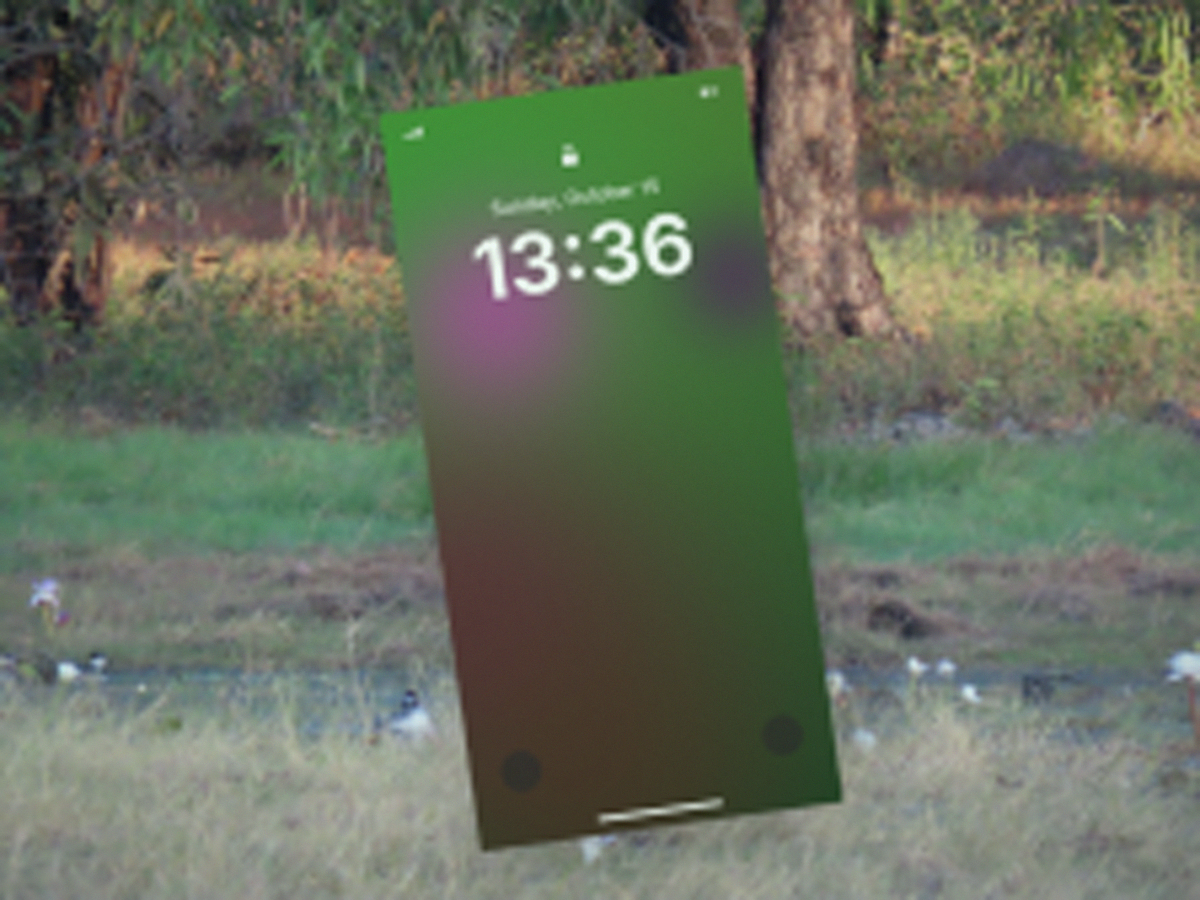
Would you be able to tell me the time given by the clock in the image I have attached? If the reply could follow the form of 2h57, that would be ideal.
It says 13h36
